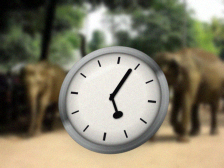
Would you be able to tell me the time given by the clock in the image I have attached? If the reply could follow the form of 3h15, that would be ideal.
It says 5h04
